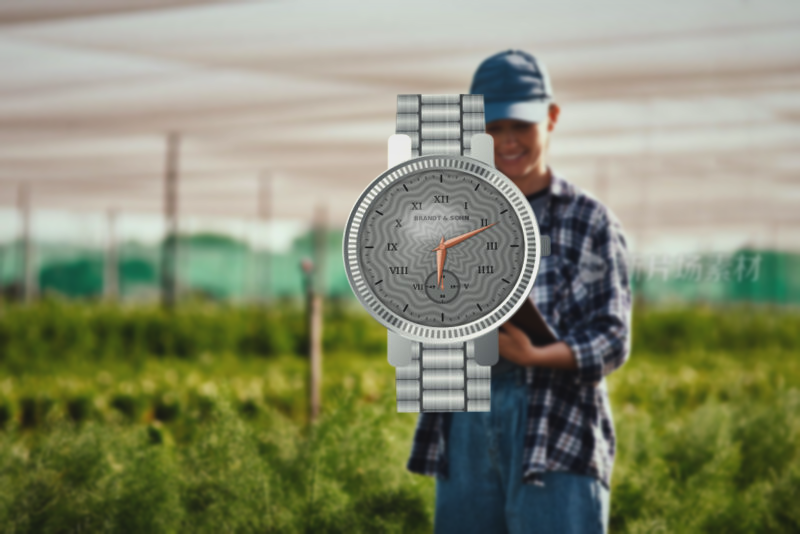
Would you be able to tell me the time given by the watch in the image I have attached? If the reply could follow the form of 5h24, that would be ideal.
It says 6h11
